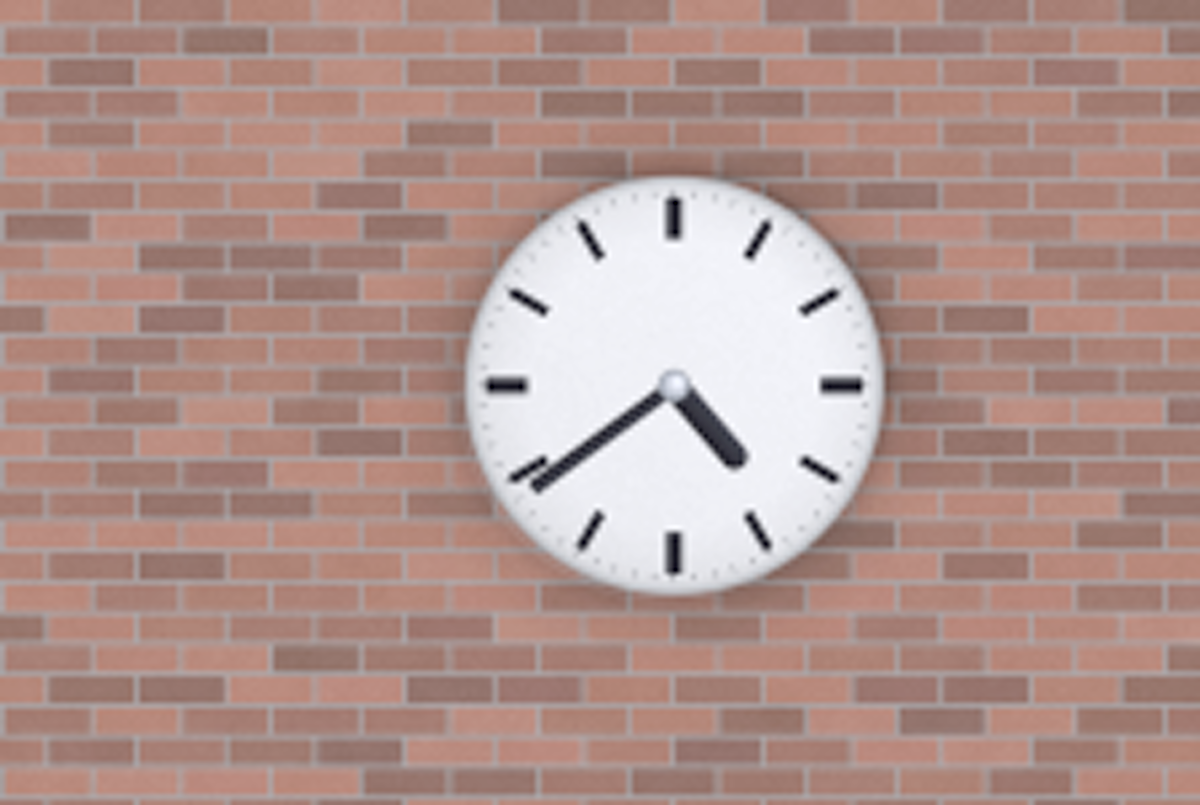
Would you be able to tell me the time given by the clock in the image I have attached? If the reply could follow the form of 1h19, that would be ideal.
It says 4h39
